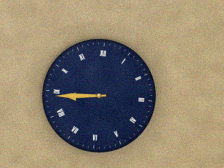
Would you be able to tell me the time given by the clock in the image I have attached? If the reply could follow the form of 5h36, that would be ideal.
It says 8h44
